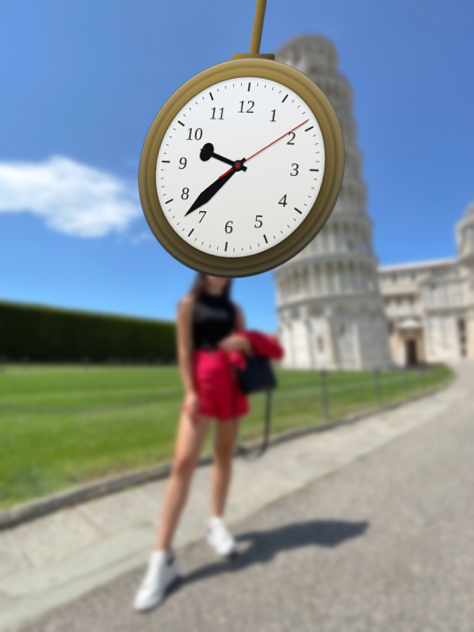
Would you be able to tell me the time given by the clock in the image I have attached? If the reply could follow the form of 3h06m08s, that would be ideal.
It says 9h37m09s
